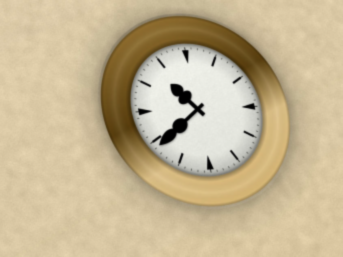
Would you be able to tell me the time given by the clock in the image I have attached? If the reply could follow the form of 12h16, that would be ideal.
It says 10h39
